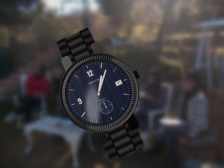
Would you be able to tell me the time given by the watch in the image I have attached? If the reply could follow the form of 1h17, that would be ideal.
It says 1h07
